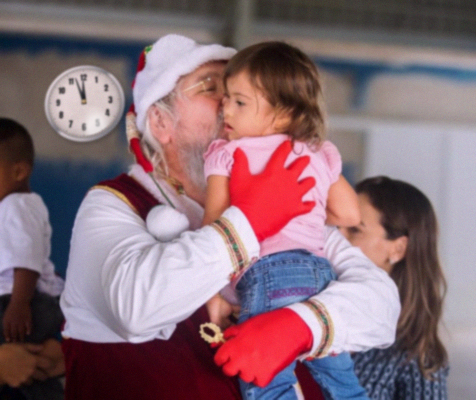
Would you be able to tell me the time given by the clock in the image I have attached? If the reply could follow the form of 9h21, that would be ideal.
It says 11h57
